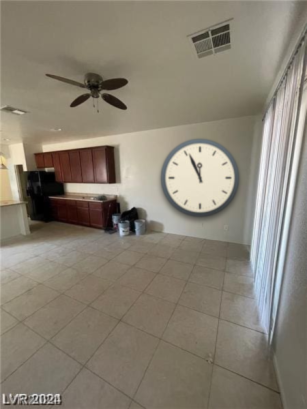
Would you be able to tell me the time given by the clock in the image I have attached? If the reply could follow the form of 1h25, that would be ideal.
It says 11h56
